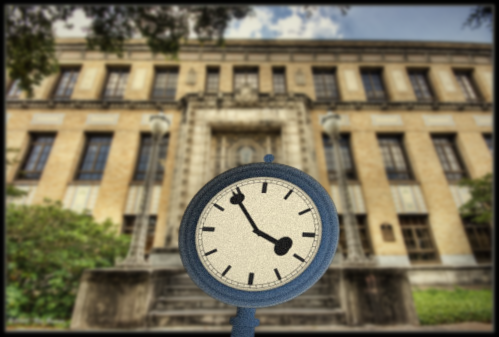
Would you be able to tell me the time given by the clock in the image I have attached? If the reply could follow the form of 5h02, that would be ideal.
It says 3h54
